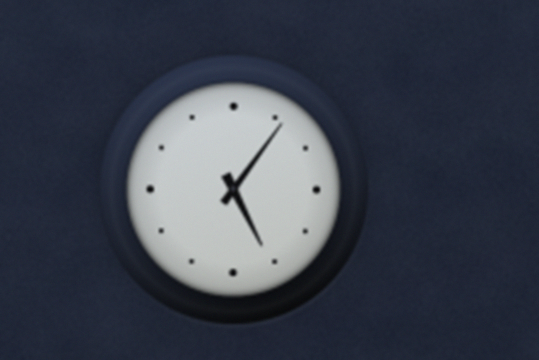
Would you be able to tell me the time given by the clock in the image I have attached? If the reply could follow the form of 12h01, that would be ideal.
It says 5h06
